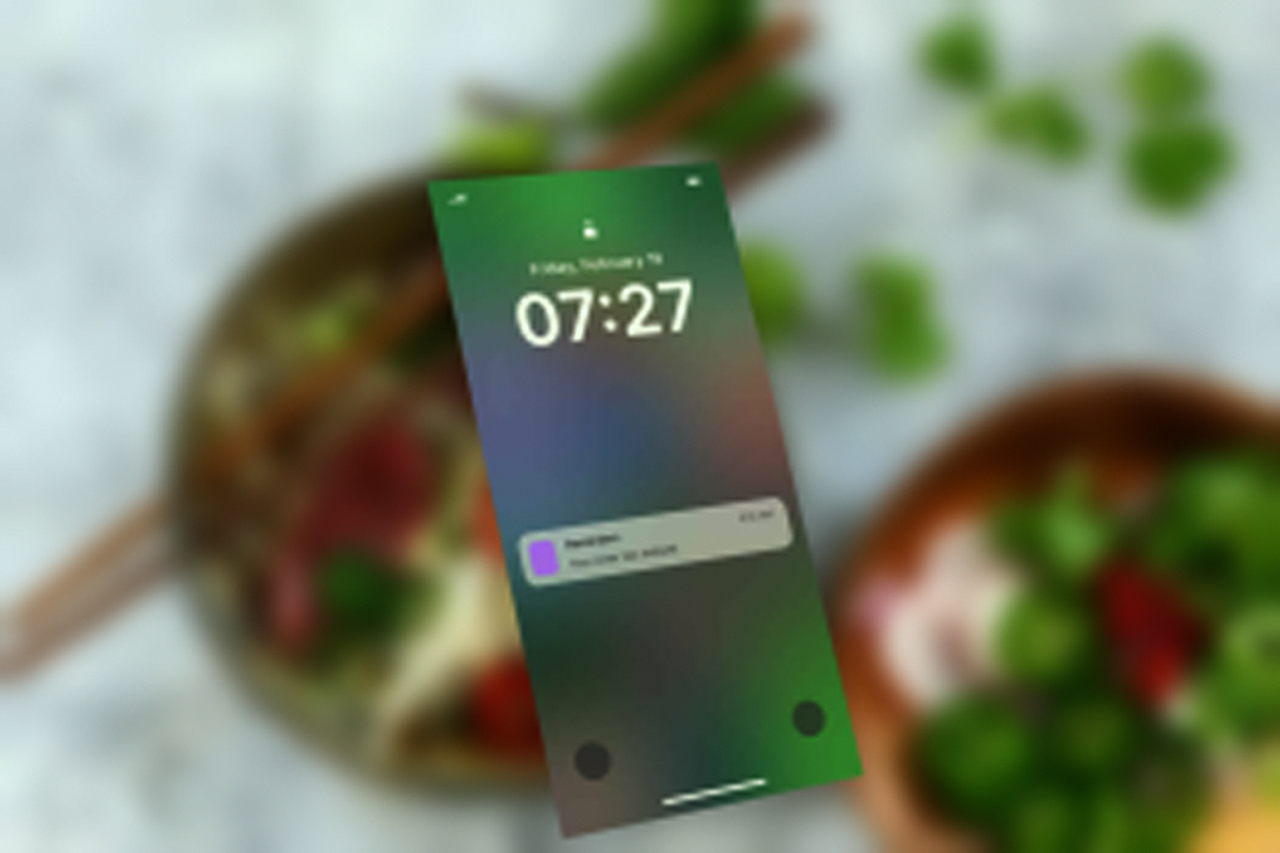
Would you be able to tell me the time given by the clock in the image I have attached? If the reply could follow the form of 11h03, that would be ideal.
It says 7h27
